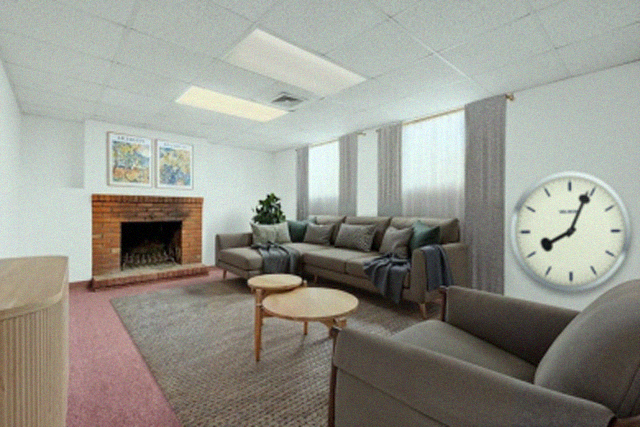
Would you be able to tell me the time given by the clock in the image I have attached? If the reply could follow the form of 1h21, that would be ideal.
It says 8h04
